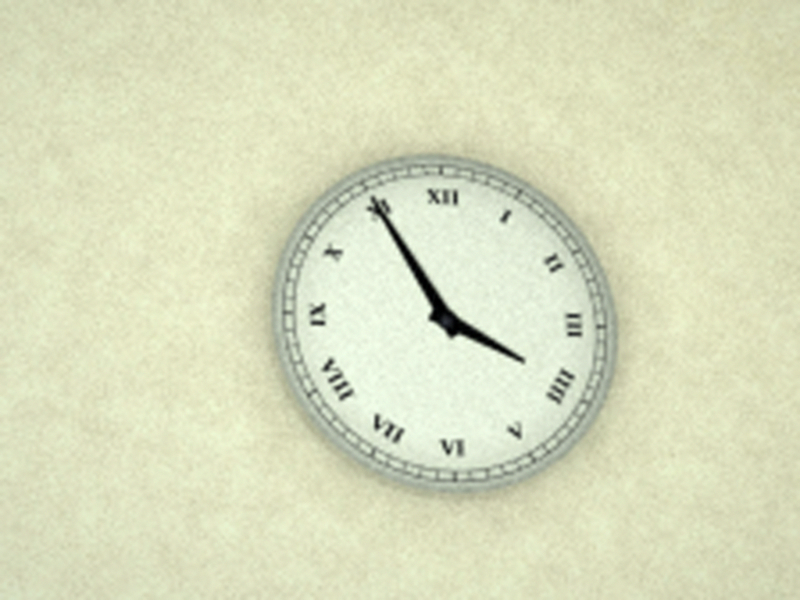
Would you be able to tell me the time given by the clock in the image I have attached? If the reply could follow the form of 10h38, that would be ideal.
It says 3h55
